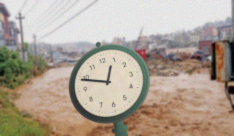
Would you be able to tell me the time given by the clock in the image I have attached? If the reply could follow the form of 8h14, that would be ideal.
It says 12h49
